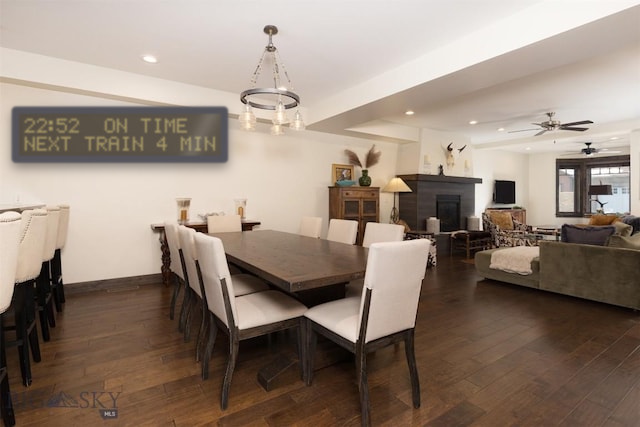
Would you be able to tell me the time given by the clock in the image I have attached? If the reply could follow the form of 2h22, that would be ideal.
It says 22h52
